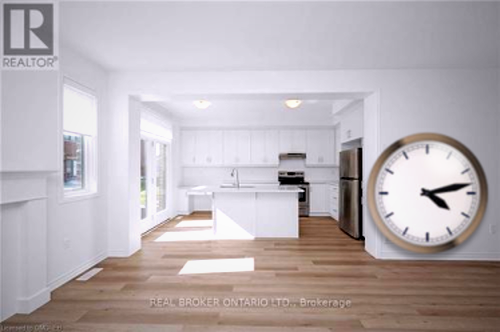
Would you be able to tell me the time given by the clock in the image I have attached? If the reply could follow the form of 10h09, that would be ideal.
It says 4h13
